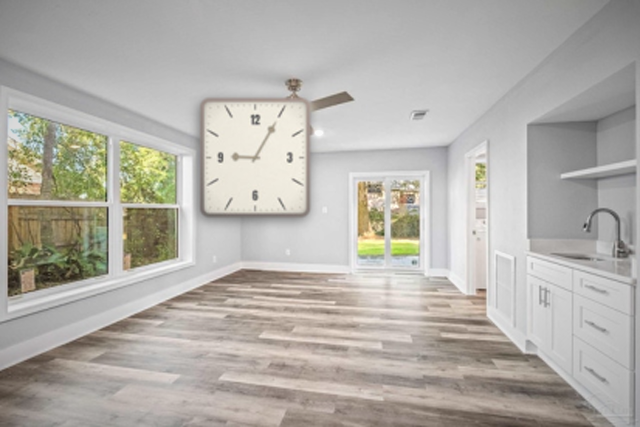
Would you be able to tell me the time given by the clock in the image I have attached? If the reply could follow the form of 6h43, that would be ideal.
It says 9h05
